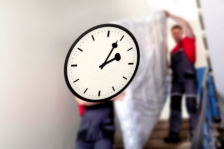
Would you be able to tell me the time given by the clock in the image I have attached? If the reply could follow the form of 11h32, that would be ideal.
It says 2h04
